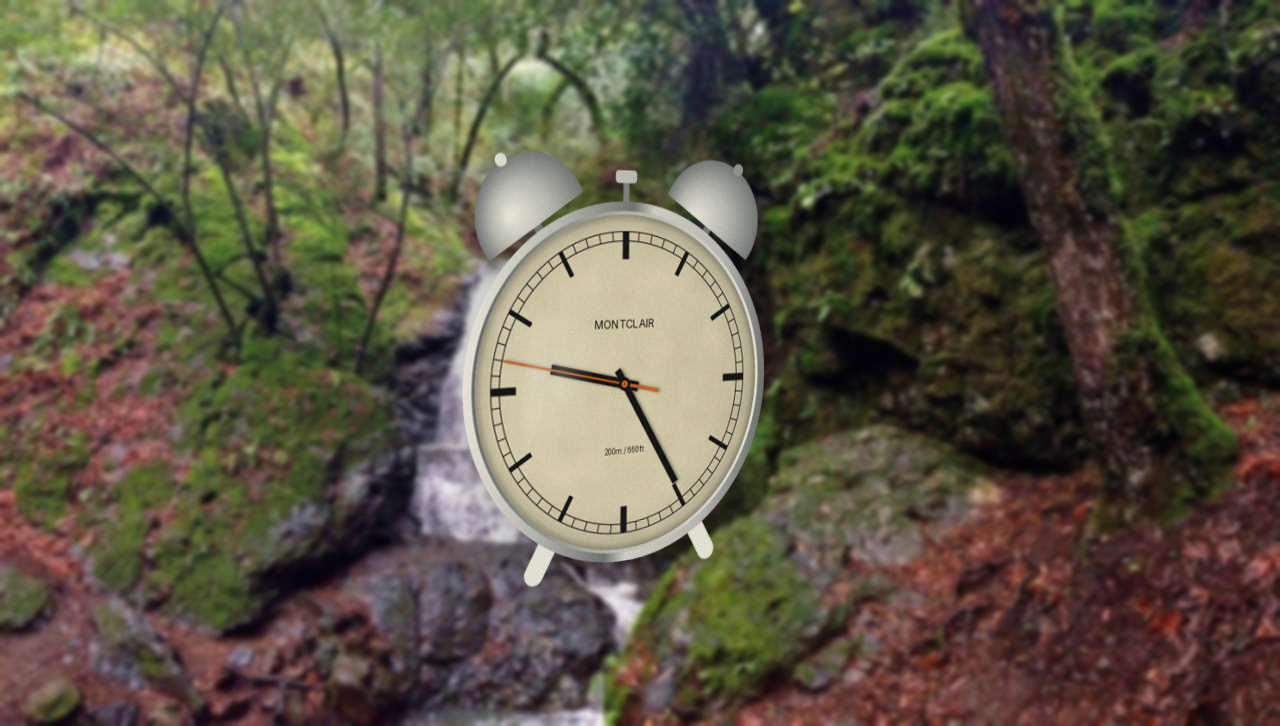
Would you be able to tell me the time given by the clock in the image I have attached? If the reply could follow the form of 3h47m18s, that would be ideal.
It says 9h24m47s
